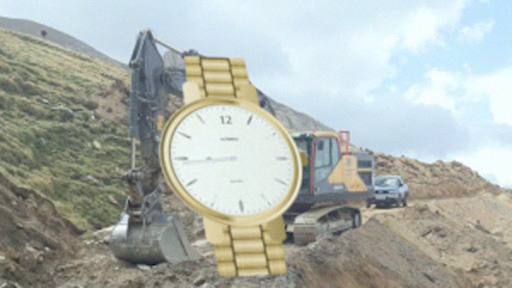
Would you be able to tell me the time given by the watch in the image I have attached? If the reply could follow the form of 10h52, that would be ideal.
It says 8h44
